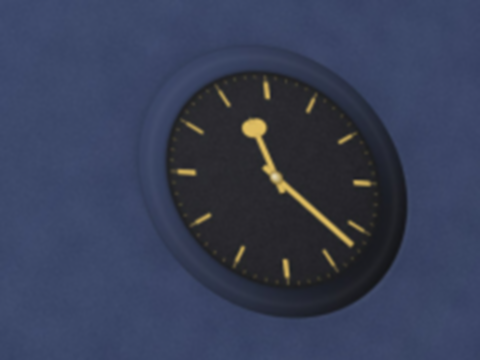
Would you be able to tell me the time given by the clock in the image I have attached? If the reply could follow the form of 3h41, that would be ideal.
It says 11h22
